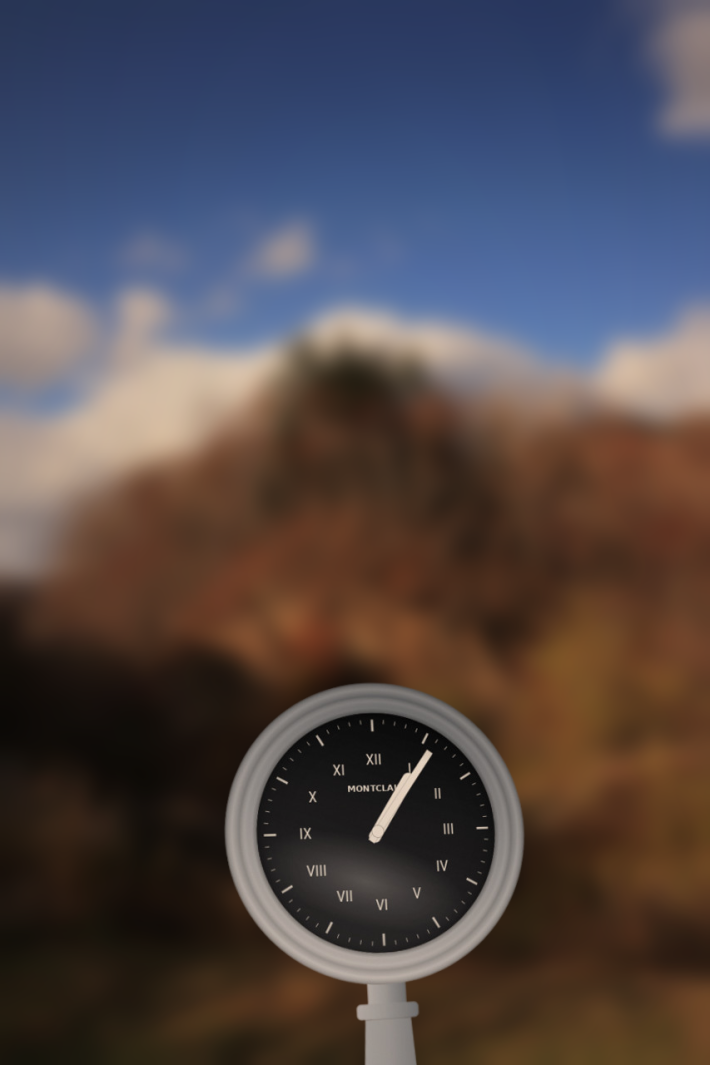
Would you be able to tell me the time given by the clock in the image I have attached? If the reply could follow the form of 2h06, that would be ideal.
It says 1h06
